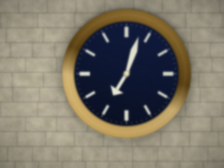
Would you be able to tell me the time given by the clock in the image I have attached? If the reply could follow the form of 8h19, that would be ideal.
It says 7h03
